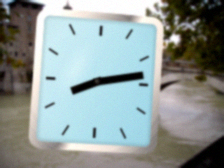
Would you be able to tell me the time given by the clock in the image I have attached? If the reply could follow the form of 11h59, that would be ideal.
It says 8h13
